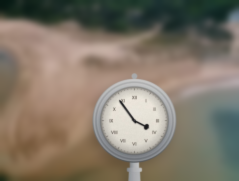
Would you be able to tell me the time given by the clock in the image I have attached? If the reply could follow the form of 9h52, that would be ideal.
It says 3h54
